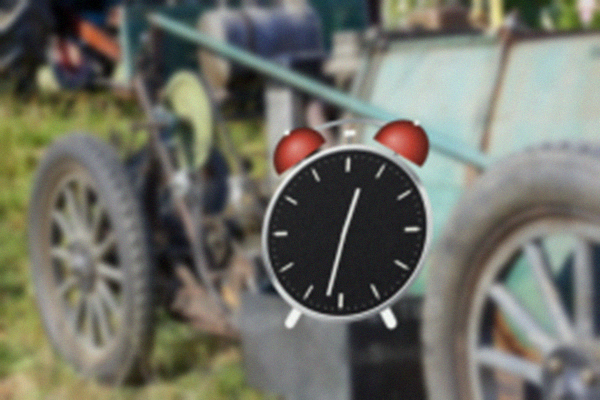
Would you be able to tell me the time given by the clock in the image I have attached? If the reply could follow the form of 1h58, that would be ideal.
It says 12h32
